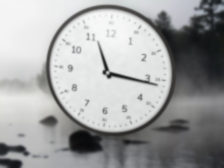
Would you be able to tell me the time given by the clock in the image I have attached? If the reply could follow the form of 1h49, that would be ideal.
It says 11h16
